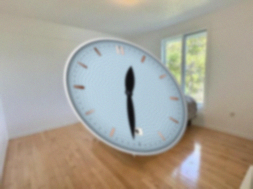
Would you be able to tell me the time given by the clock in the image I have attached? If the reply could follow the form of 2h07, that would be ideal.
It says 12h31
